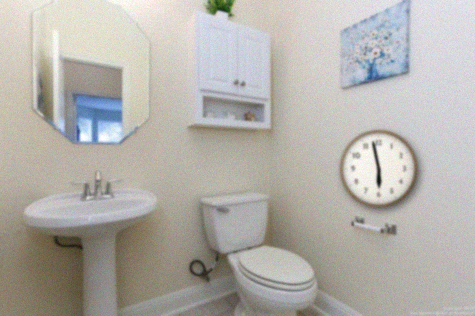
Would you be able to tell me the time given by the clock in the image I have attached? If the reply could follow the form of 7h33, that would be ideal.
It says 5h58
